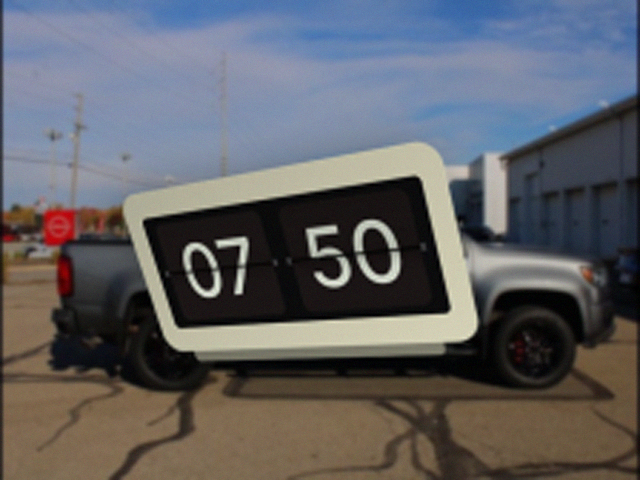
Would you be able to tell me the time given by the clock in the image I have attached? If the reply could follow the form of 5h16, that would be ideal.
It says 7h50
